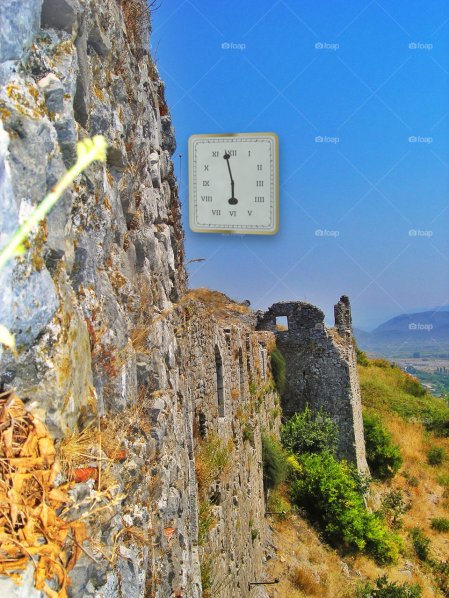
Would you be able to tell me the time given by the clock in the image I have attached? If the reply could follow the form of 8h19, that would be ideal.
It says 5h58
